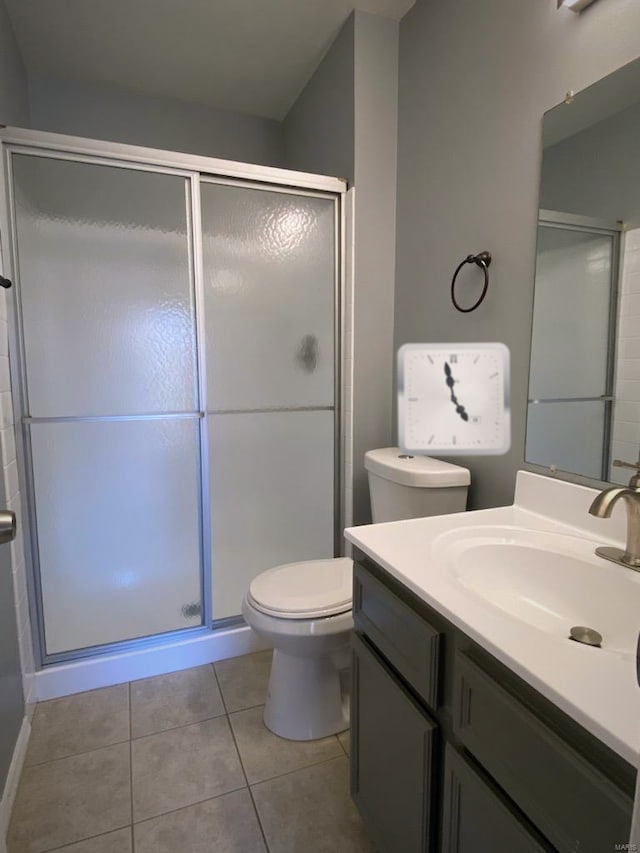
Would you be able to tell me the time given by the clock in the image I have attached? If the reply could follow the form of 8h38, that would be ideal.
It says 4h58
